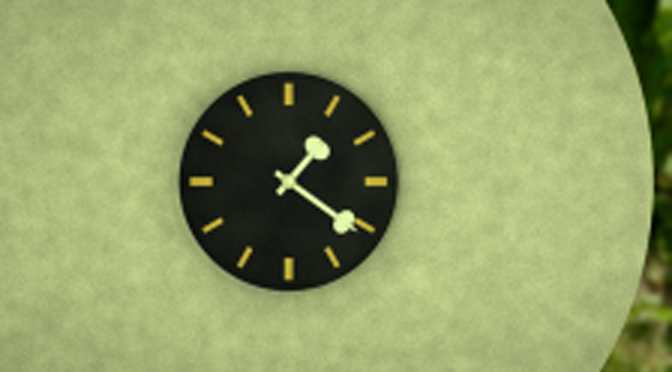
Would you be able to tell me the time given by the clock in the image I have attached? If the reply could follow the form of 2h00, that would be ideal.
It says 1h21
